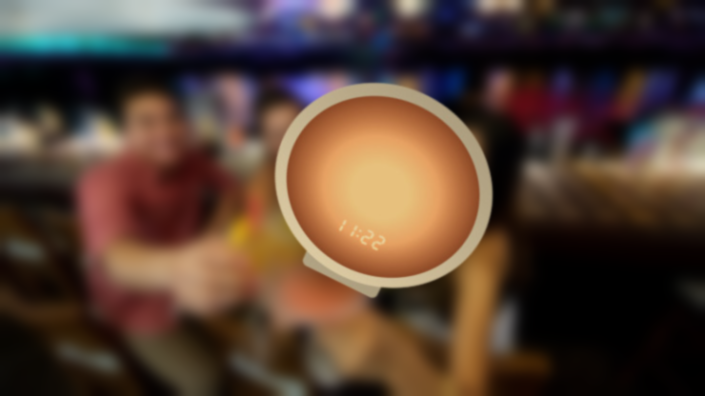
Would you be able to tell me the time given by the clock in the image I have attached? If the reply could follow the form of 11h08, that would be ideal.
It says 11h22
